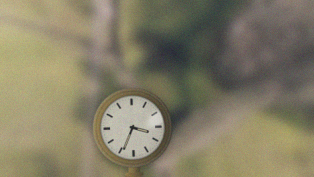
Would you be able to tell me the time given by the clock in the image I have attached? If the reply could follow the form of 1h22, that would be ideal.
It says 3h34
